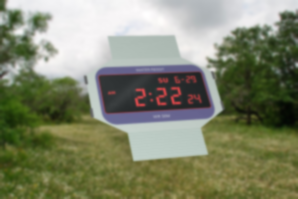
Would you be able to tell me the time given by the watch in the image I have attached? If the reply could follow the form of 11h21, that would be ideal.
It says 2h22
